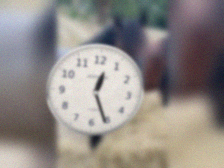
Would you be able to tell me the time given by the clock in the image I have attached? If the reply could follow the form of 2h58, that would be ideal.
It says 12h26
